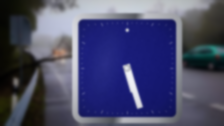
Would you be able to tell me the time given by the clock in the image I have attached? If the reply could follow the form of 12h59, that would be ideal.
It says 5h27
